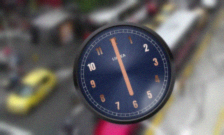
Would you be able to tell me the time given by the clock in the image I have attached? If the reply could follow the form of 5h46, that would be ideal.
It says 6h00
